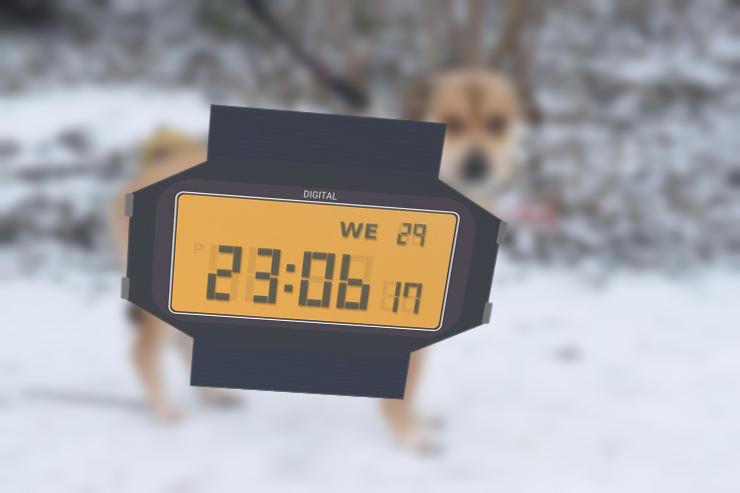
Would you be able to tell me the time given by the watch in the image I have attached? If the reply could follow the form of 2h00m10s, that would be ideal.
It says 23h06m17s
